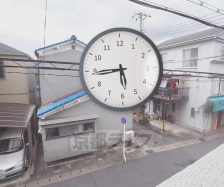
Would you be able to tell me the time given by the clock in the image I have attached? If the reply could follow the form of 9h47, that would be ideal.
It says 5h44
